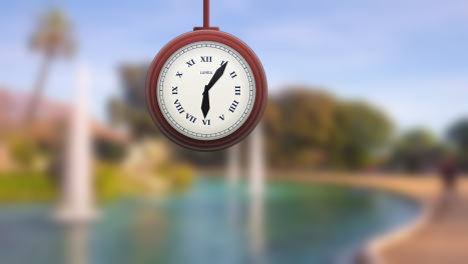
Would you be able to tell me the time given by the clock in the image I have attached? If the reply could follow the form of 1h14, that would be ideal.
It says 6h06
